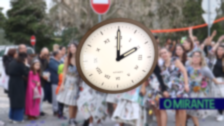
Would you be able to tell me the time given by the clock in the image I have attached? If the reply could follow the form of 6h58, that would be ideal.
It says 2h00
